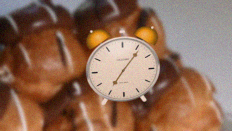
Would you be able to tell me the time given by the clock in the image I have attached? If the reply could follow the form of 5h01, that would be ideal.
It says 7h06
